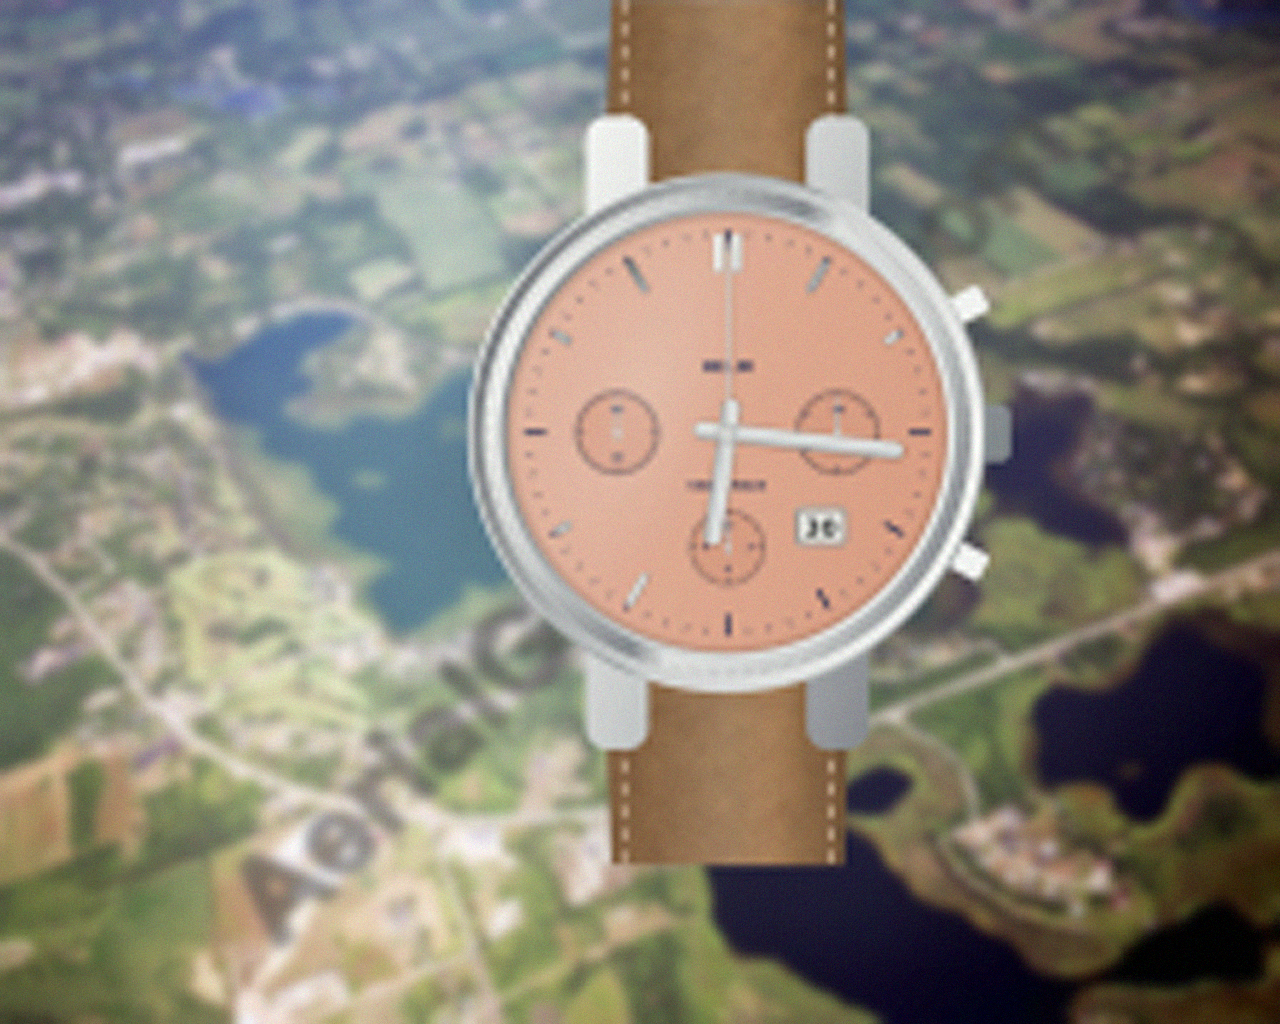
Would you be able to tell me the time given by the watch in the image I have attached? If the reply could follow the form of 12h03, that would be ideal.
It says 6h16
